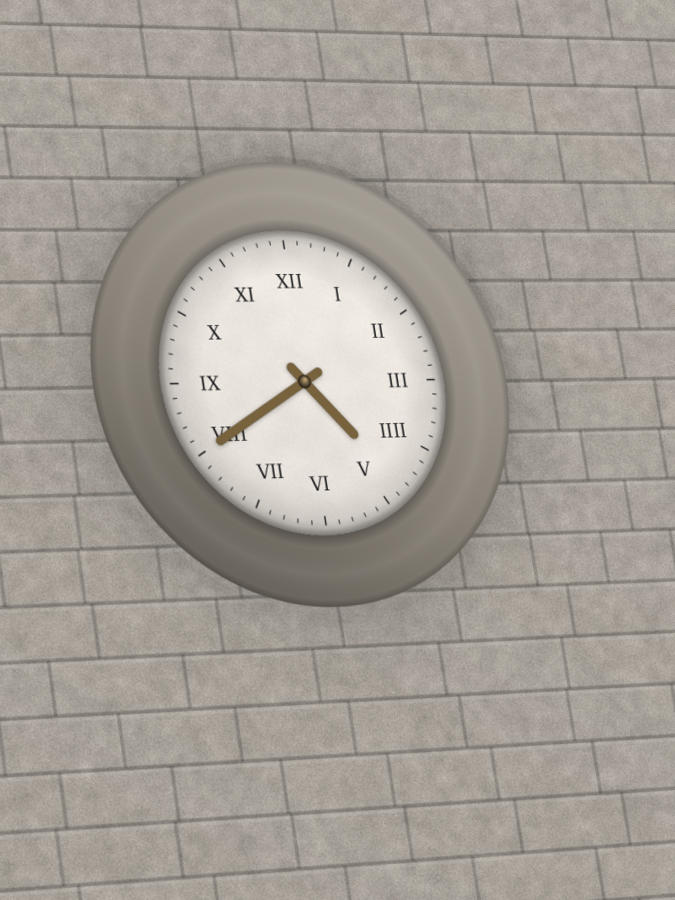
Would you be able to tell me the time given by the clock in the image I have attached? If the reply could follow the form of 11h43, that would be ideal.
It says 4h40
